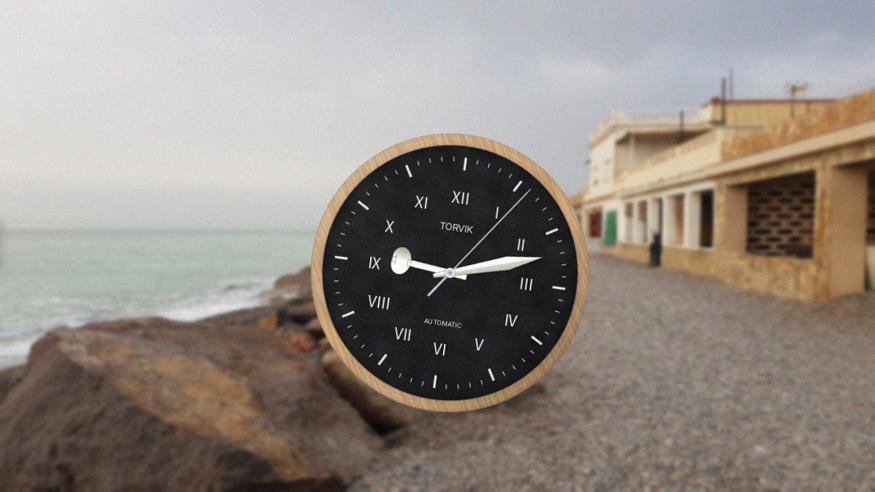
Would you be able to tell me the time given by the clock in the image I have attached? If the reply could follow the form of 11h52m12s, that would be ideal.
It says 9h12m06s
